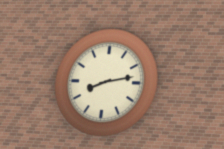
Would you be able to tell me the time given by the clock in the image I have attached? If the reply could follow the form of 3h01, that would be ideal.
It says 8h13
